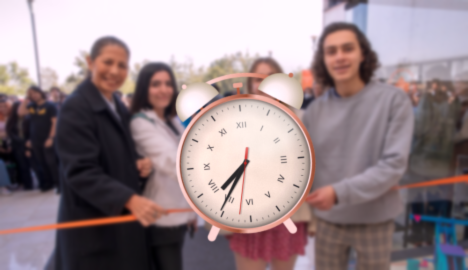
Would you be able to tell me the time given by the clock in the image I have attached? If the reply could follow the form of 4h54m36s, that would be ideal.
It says 7h35m32s
